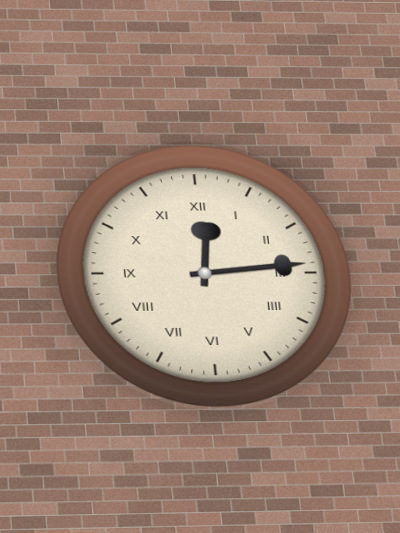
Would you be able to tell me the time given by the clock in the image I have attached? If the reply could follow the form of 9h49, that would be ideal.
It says 12h14
